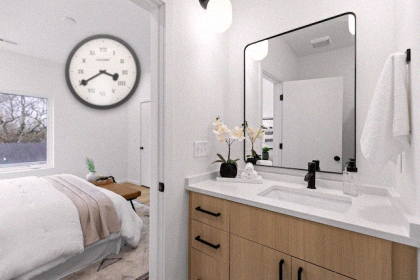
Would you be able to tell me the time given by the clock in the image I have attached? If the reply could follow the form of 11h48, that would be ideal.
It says 3h40
